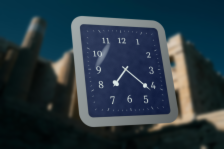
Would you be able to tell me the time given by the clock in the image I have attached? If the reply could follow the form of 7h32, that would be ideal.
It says 7h22
